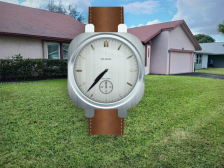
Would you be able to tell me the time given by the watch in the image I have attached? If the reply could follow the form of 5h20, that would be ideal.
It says 7h37
